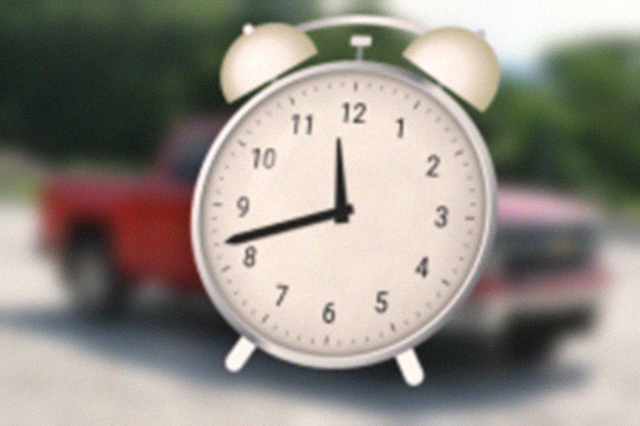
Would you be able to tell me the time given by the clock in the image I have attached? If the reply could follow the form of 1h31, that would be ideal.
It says 11h42
